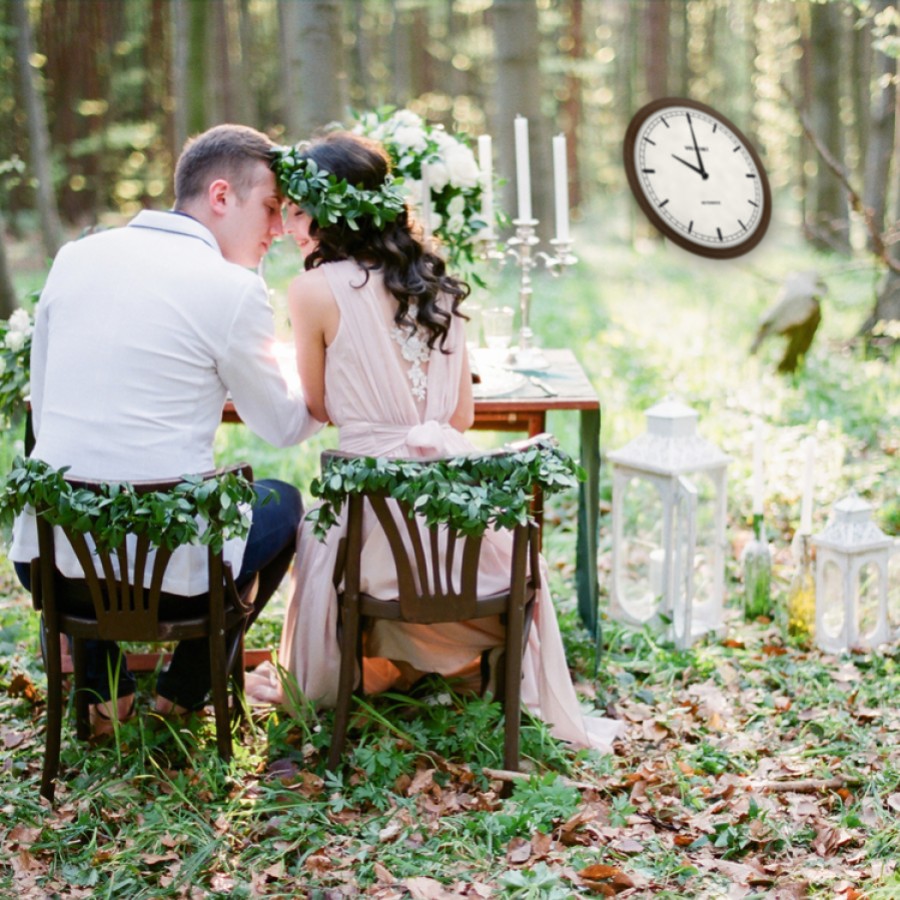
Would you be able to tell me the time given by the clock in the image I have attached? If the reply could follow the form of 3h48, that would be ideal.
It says 10h00
